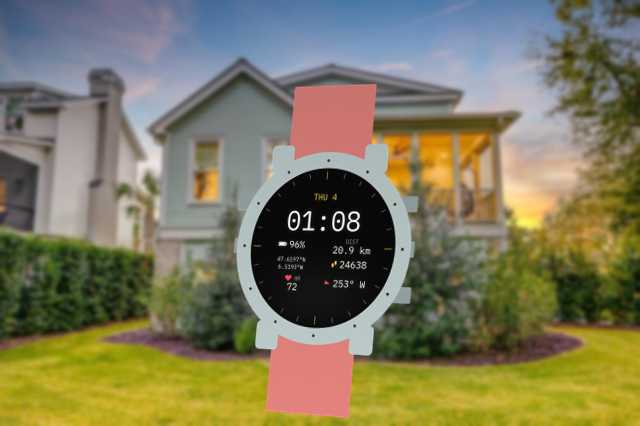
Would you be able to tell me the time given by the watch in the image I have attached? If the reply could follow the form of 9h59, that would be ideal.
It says 1h08
